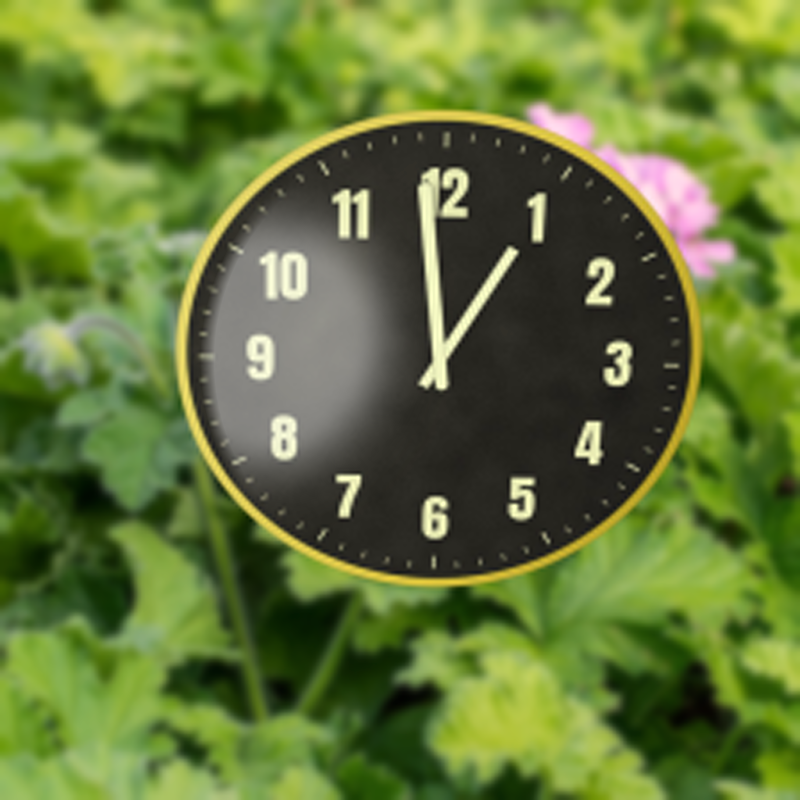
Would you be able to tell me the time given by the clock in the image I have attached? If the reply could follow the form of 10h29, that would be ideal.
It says 12h59
